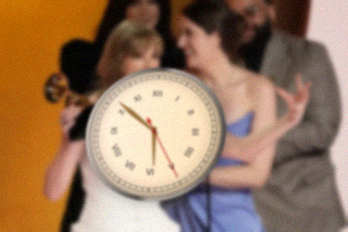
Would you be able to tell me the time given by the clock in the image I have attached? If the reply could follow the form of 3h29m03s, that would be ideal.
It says 5h51m25s
